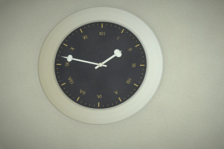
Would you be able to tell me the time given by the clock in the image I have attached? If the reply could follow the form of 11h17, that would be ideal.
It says 1h47
